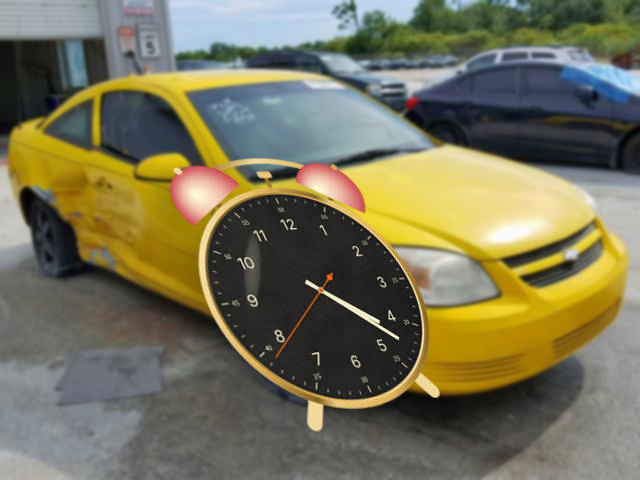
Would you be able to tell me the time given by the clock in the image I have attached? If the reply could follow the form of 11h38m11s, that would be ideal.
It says 4h22m39s
